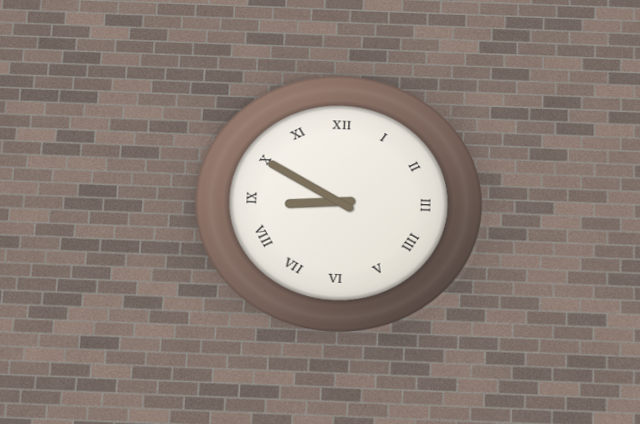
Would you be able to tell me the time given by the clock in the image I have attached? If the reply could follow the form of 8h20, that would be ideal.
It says 8h50
